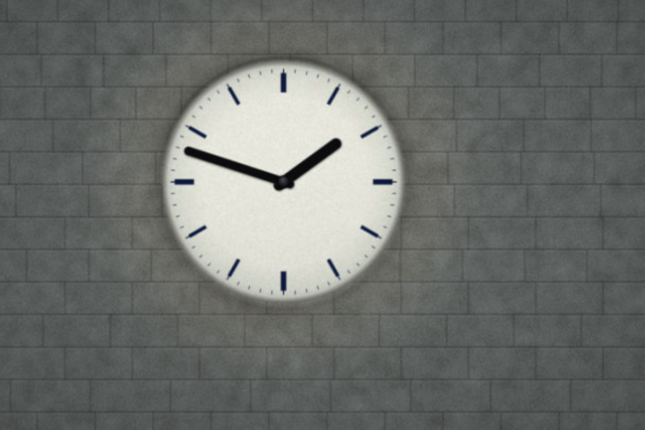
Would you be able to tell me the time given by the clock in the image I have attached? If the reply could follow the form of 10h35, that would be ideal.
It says 1h48
